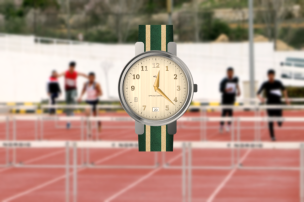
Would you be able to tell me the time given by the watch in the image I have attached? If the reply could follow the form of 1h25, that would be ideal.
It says 12h22
